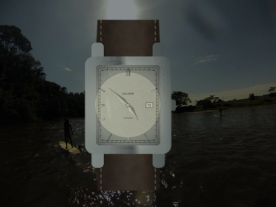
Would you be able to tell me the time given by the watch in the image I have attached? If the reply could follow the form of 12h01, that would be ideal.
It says 4h52
